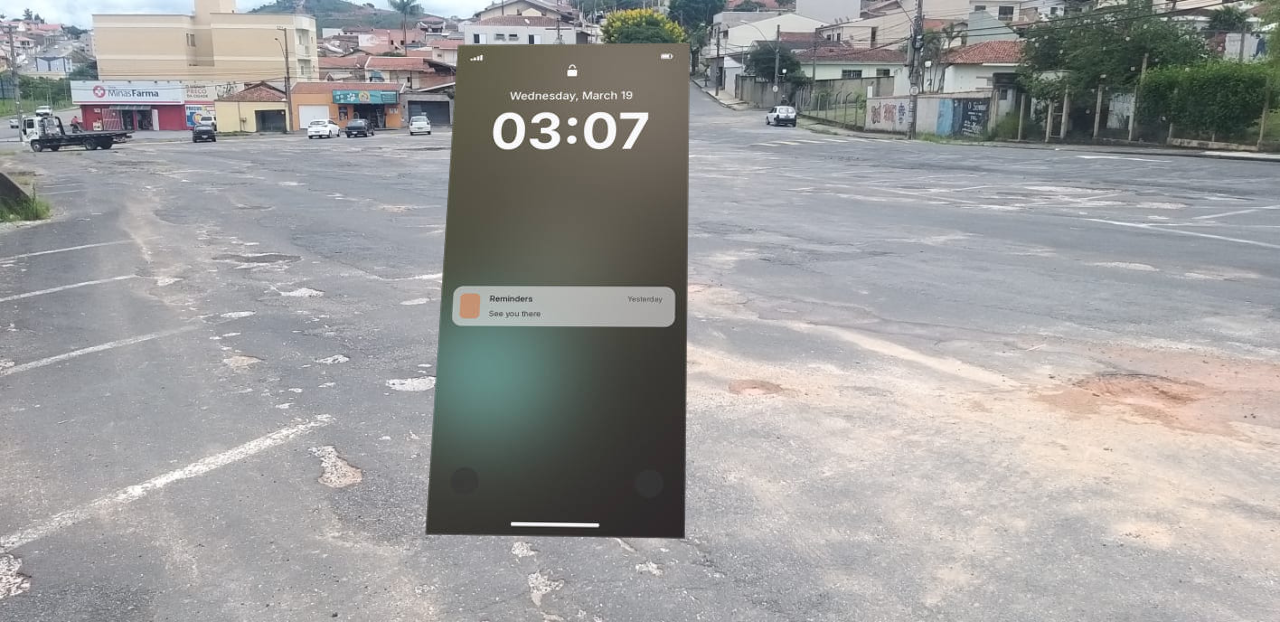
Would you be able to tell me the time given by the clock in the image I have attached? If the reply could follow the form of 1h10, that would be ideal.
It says 3h07
